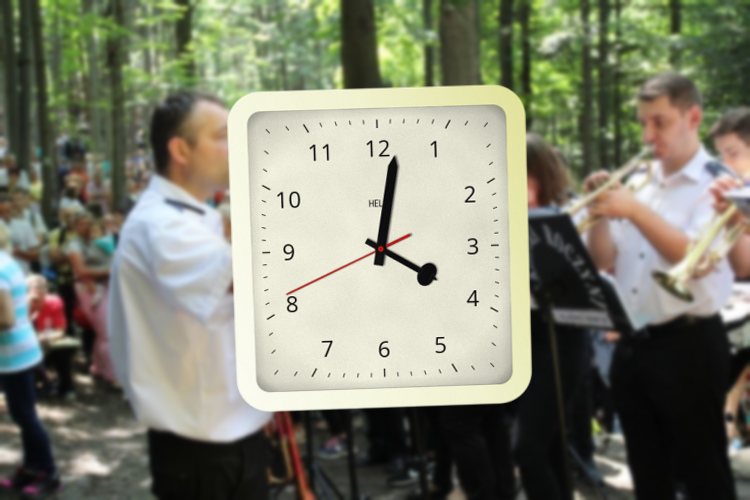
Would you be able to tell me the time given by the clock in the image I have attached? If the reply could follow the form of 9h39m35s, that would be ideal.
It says 4h01m41s
